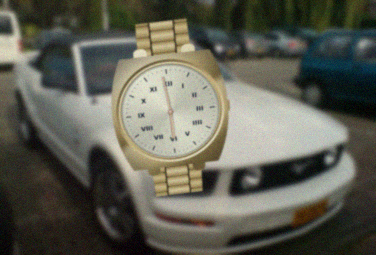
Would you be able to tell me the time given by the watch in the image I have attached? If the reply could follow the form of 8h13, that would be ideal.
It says 5h59
